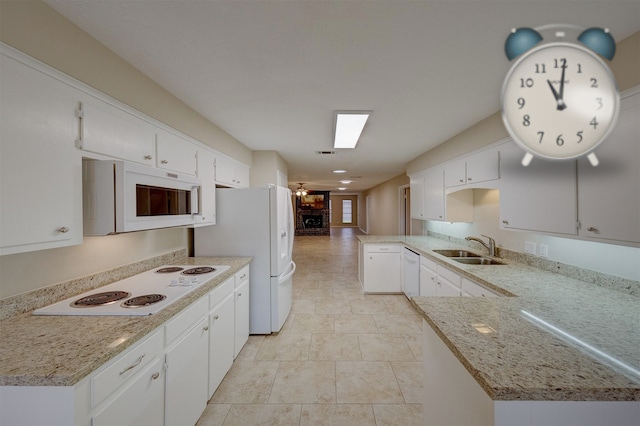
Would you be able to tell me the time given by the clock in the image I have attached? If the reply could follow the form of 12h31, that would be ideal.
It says 11h01
